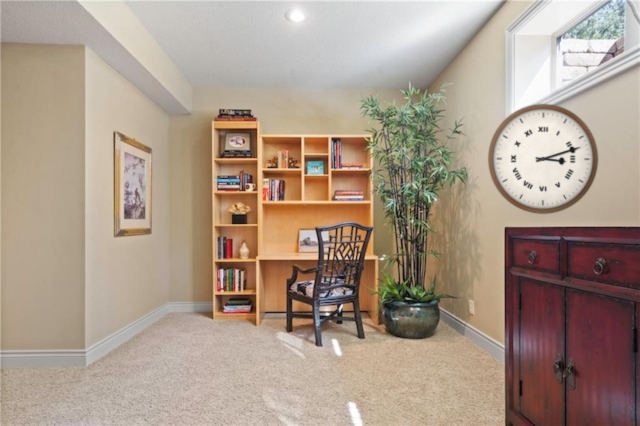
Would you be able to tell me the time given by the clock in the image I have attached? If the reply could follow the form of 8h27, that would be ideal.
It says 3h12
